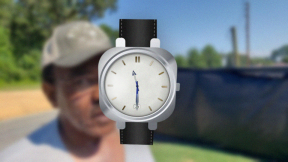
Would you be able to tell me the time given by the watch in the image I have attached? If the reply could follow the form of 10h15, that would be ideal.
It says 11h30
